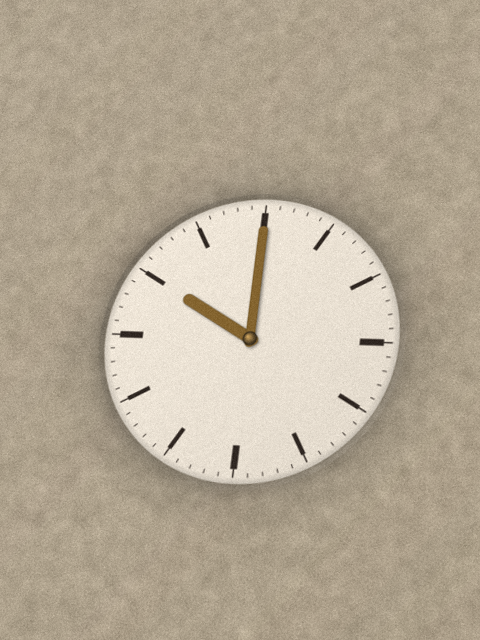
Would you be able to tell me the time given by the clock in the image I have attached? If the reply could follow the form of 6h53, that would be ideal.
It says 10h00
